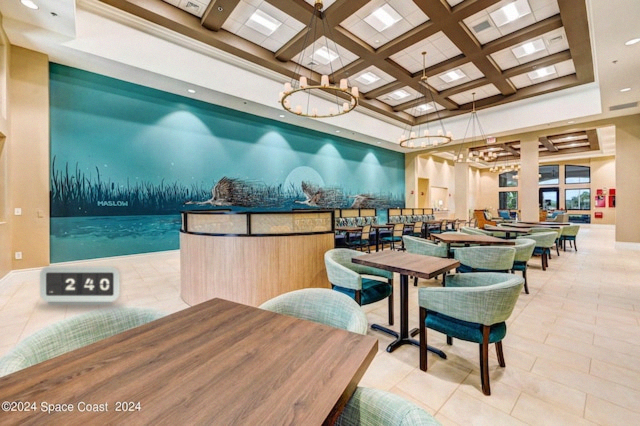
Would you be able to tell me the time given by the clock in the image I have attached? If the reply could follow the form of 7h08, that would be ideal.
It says 2h40
